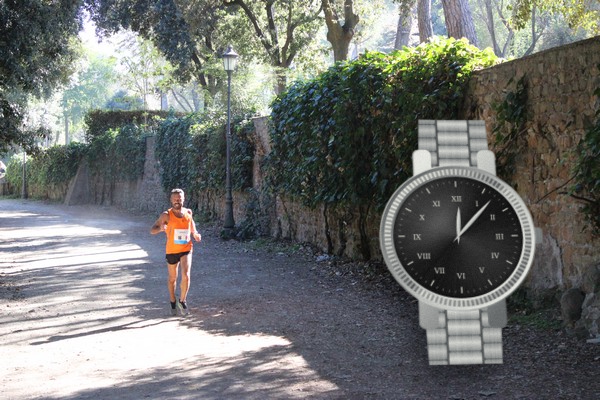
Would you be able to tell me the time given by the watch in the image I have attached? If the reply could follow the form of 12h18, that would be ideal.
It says 12h07
